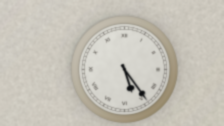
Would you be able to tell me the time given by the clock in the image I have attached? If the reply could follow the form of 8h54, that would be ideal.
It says 5h24
